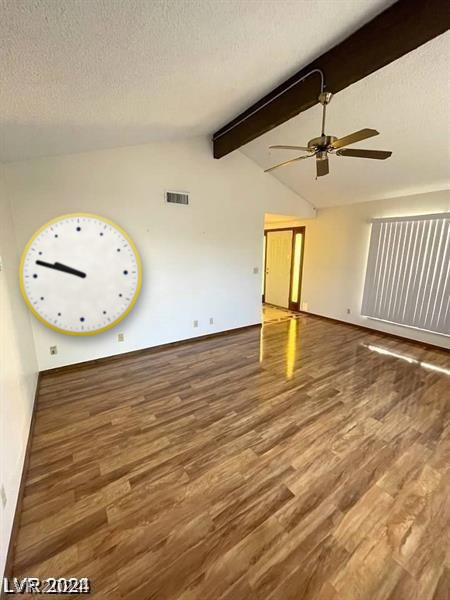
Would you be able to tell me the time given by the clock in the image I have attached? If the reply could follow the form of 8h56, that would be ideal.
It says 9h48
